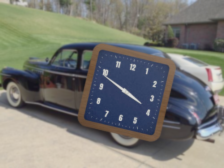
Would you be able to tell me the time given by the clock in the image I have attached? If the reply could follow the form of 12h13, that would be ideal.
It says 3h49
